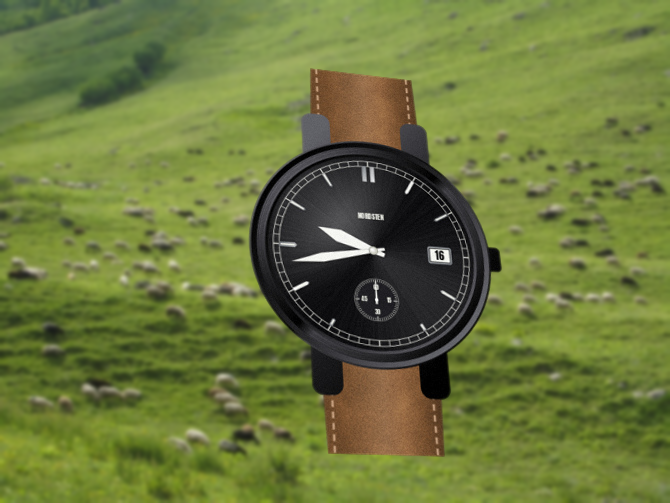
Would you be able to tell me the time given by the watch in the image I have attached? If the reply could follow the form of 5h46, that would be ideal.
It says 9h43
